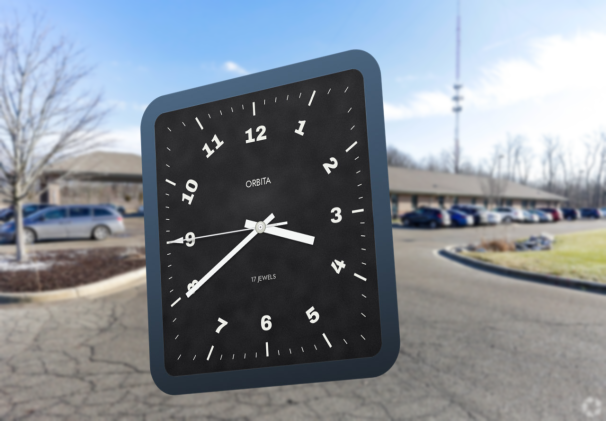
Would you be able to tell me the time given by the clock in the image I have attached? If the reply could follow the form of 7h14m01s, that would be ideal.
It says 3h39m45s
